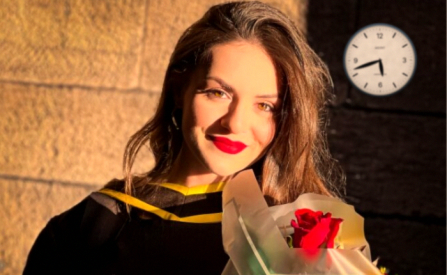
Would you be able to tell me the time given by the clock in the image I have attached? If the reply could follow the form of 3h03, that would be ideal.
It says 5h42
